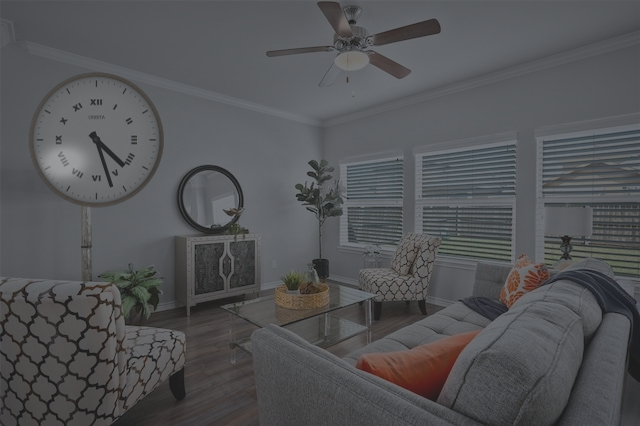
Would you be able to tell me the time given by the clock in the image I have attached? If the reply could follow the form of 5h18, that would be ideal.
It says 4h27
